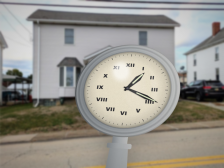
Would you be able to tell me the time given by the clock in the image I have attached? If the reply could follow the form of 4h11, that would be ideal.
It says 1h19
